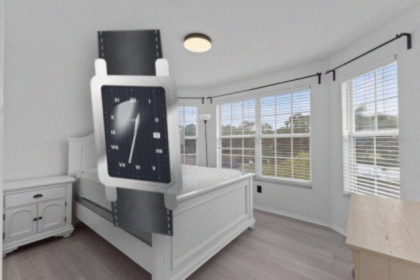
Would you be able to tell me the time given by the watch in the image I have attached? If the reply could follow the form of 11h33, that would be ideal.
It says 12h33
